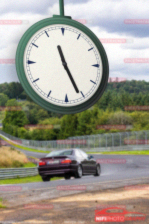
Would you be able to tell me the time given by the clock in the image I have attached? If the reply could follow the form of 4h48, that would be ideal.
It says 11h26
